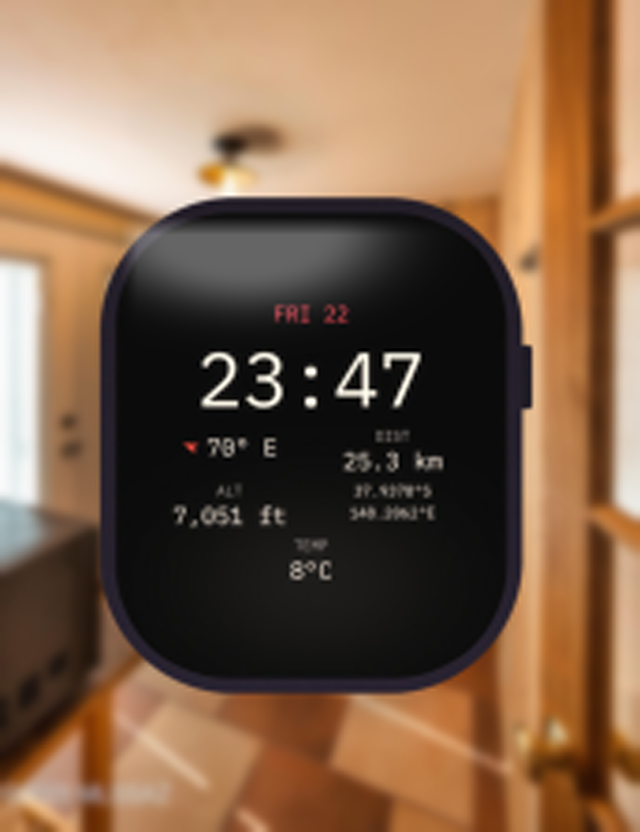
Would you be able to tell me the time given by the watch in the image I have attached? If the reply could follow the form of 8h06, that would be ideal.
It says 23h47
